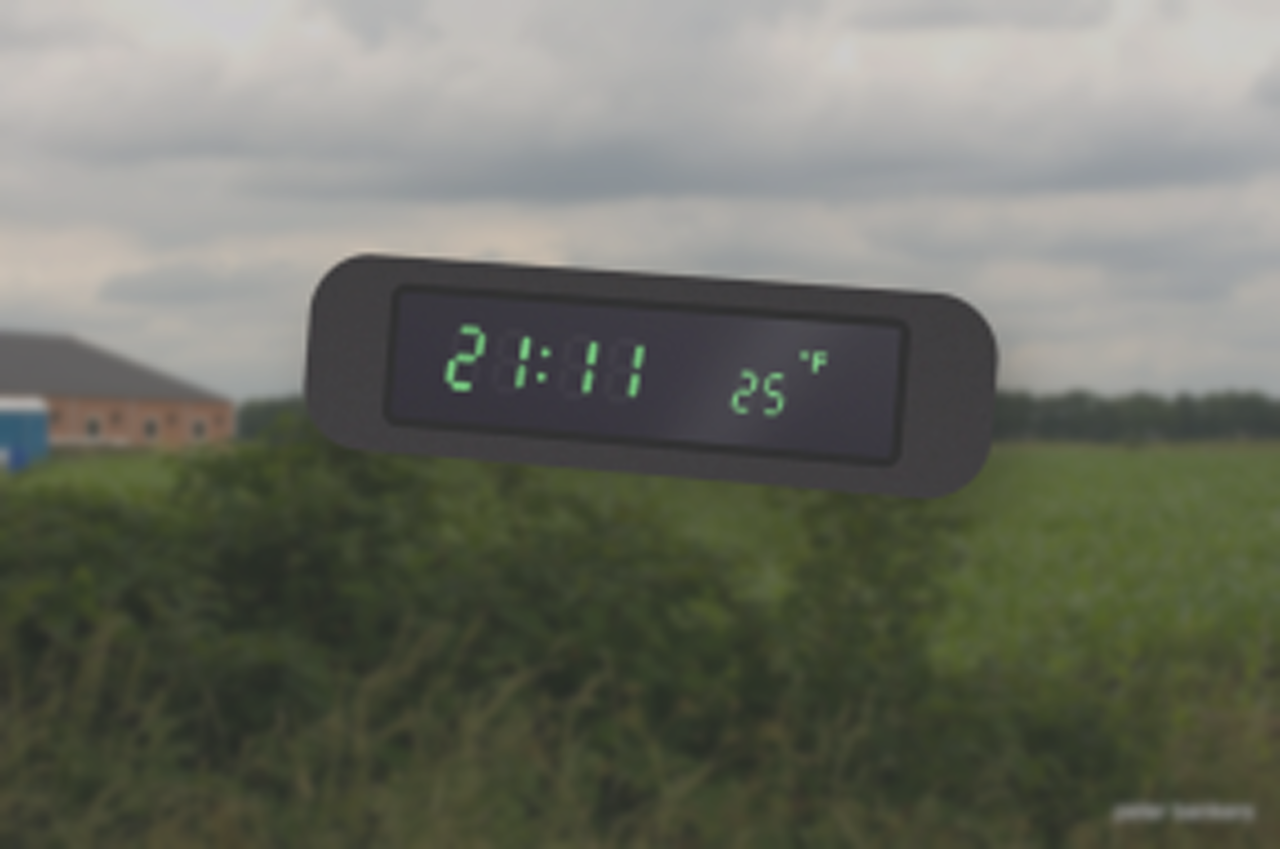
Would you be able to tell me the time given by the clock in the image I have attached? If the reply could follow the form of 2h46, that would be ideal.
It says 21h11
